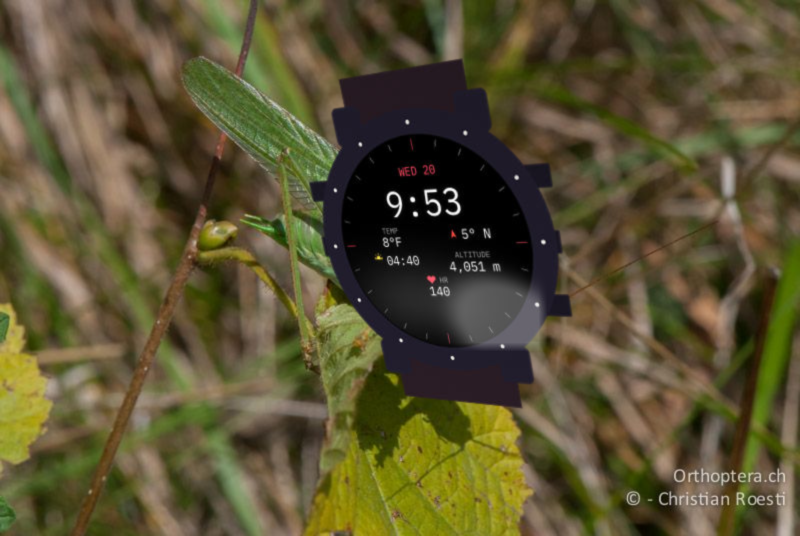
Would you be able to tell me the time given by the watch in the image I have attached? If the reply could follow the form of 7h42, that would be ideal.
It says 9h53
